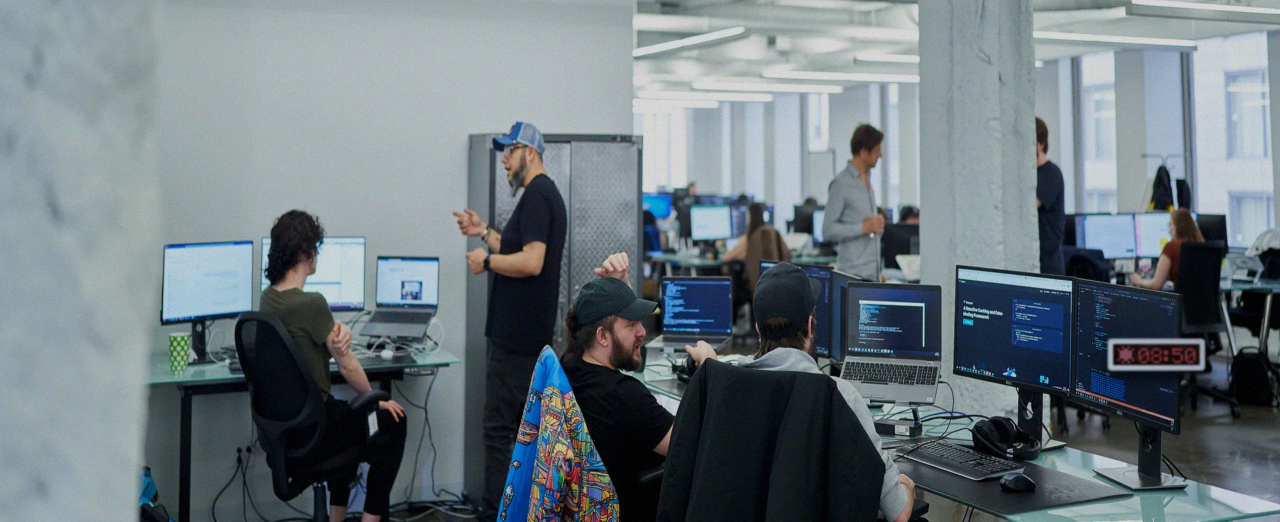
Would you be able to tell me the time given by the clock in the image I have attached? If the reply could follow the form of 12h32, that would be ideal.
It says 8h50
